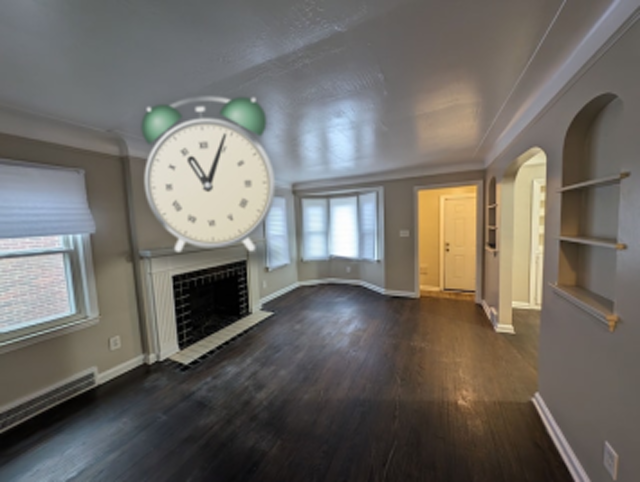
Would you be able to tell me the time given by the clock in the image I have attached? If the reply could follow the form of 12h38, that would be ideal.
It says 11h04
